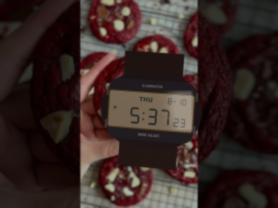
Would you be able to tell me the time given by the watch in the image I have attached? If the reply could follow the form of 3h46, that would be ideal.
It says 5h37
